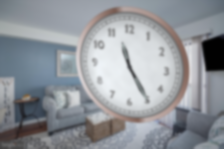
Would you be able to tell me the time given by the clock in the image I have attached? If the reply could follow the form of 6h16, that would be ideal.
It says 11h25
